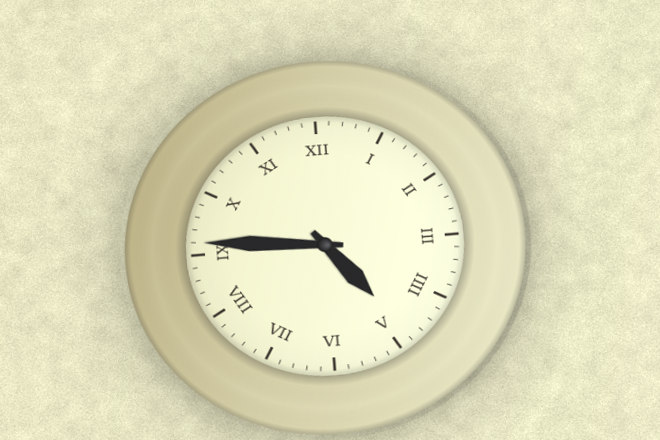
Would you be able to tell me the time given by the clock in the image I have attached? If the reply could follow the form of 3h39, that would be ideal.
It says 4h46
